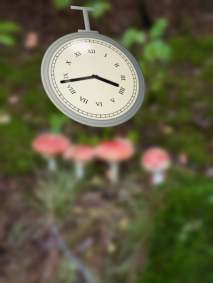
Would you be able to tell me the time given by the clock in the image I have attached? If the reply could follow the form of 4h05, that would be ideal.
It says 3h43
